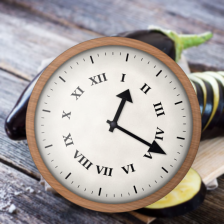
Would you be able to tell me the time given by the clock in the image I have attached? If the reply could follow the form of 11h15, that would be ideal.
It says 1h23
